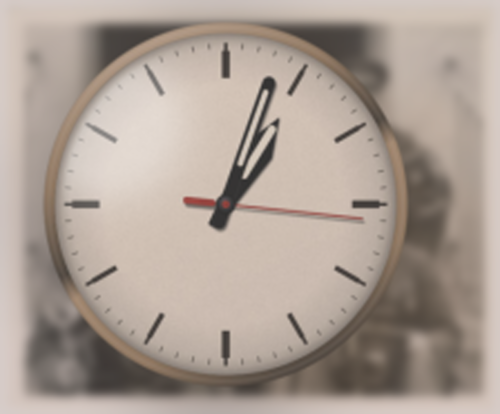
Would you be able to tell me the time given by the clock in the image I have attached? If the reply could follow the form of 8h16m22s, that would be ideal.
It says 1h03m16s
